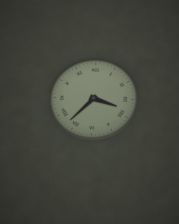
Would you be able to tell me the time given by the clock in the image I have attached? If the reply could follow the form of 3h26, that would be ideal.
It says 3h37
